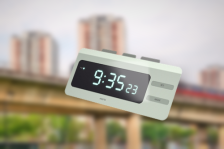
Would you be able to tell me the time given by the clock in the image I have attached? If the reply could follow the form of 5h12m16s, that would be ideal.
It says 9h35m23s
